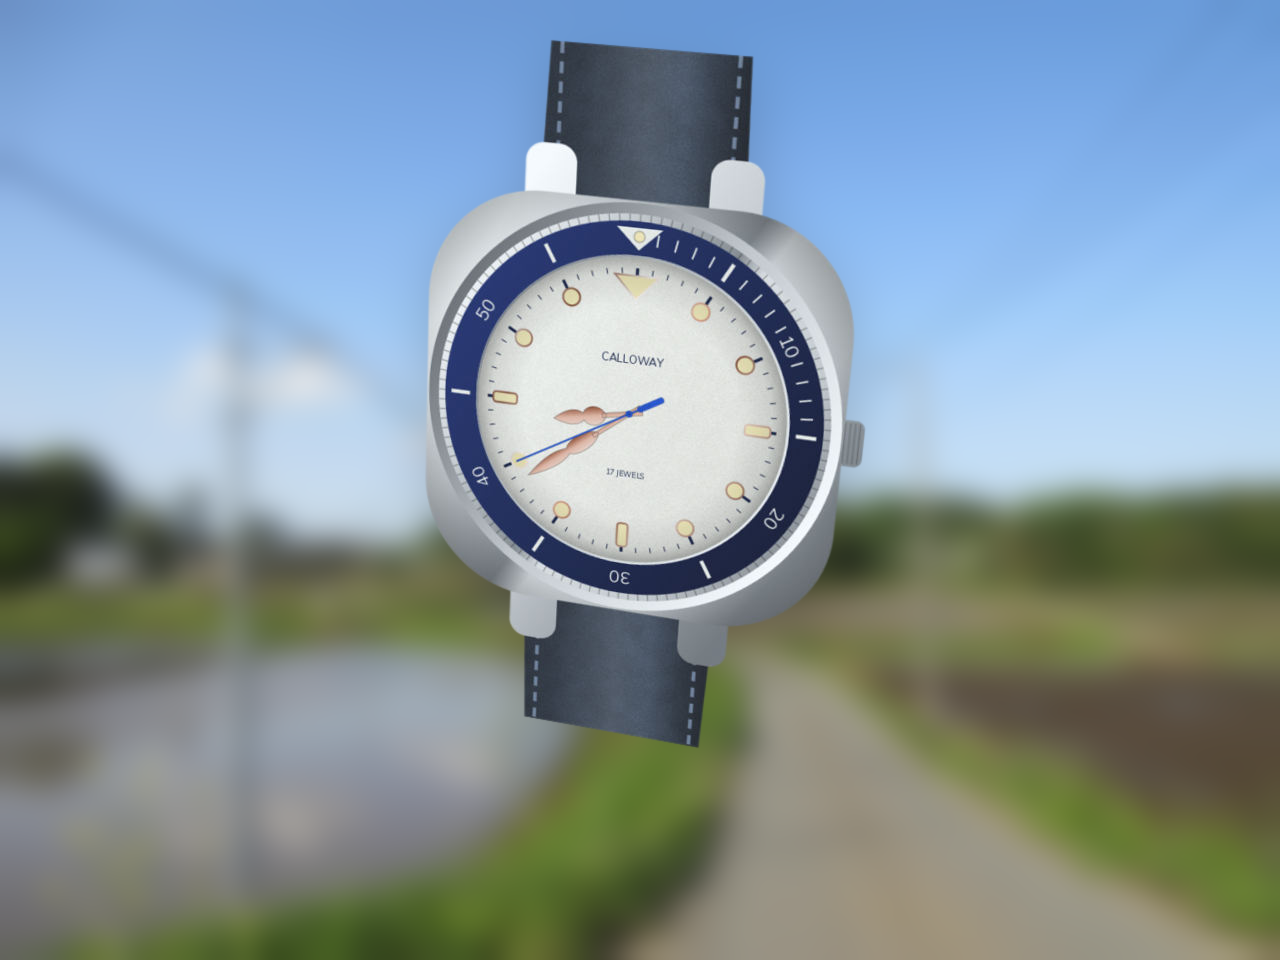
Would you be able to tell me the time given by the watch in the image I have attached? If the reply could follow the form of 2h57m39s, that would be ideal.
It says 8h38m40s
